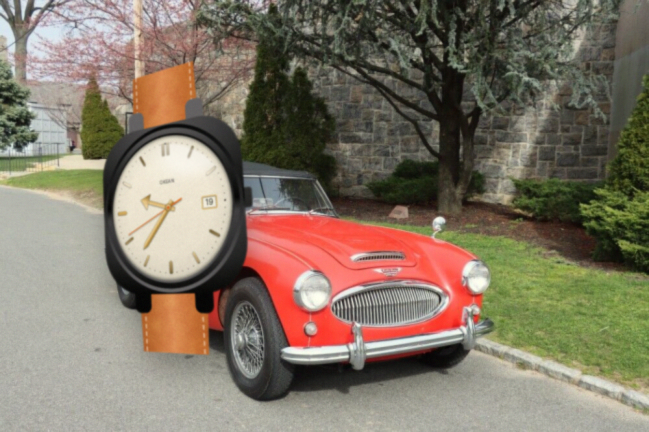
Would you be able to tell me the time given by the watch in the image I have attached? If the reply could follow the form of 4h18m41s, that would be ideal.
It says 9h36m41s
